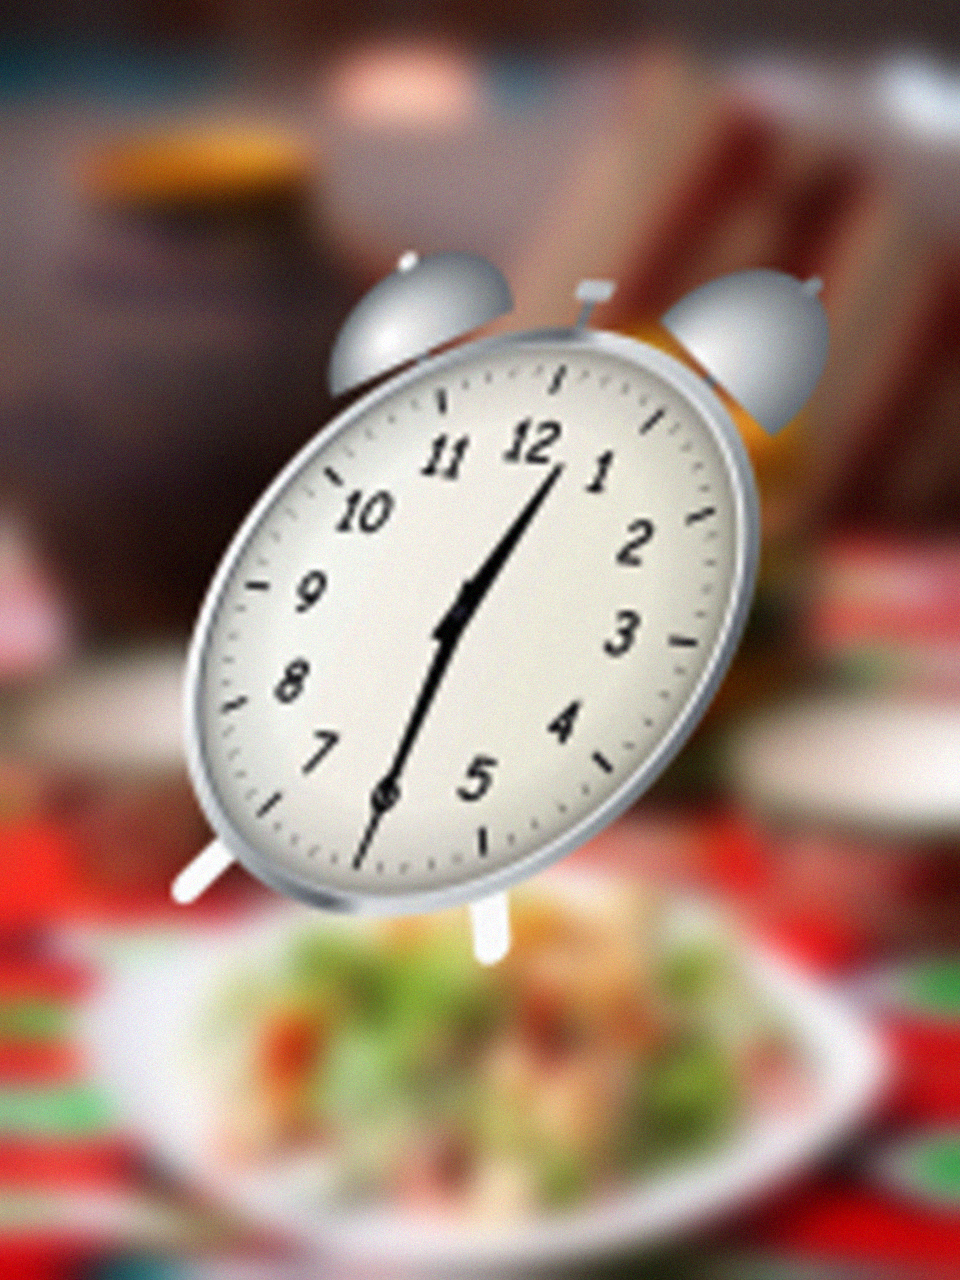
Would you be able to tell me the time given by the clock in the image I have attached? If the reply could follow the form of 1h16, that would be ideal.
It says 12h30
